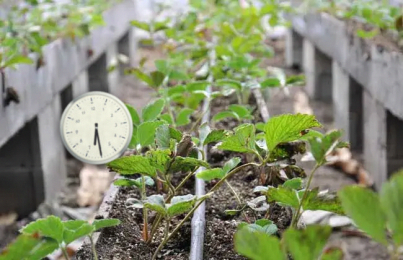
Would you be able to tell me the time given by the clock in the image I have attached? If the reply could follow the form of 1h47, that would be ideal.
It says 6h30
